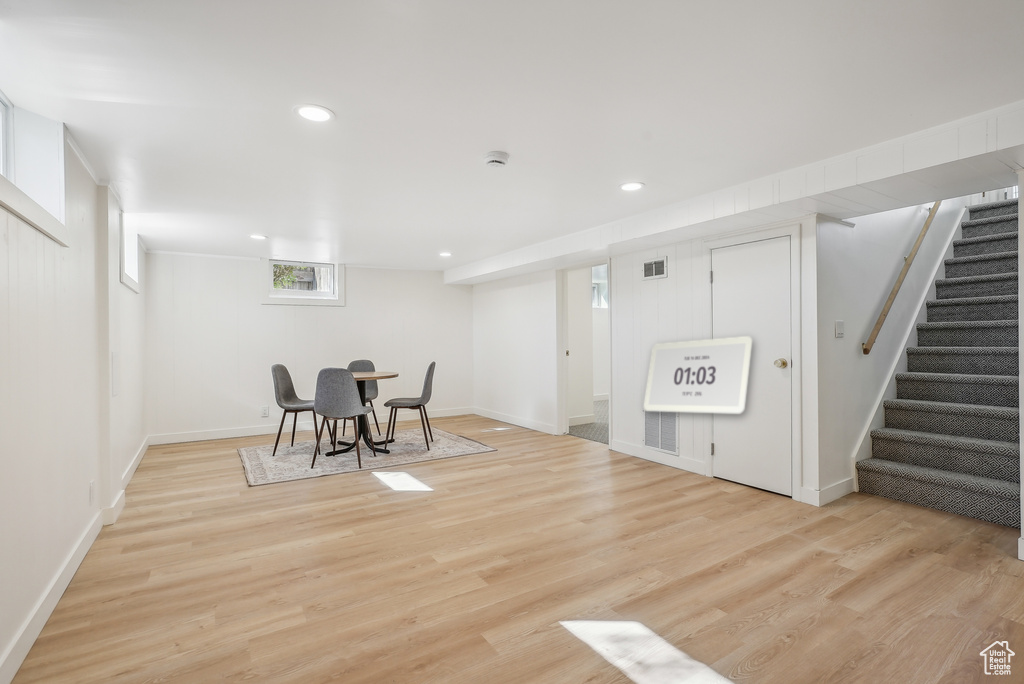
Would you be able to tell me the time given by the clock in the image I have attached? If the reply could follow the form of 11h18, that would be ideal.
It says 1h03
